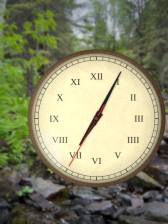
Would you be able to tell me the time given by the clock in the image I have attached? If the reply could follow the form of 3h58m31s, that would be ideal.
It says 7h04m35s
